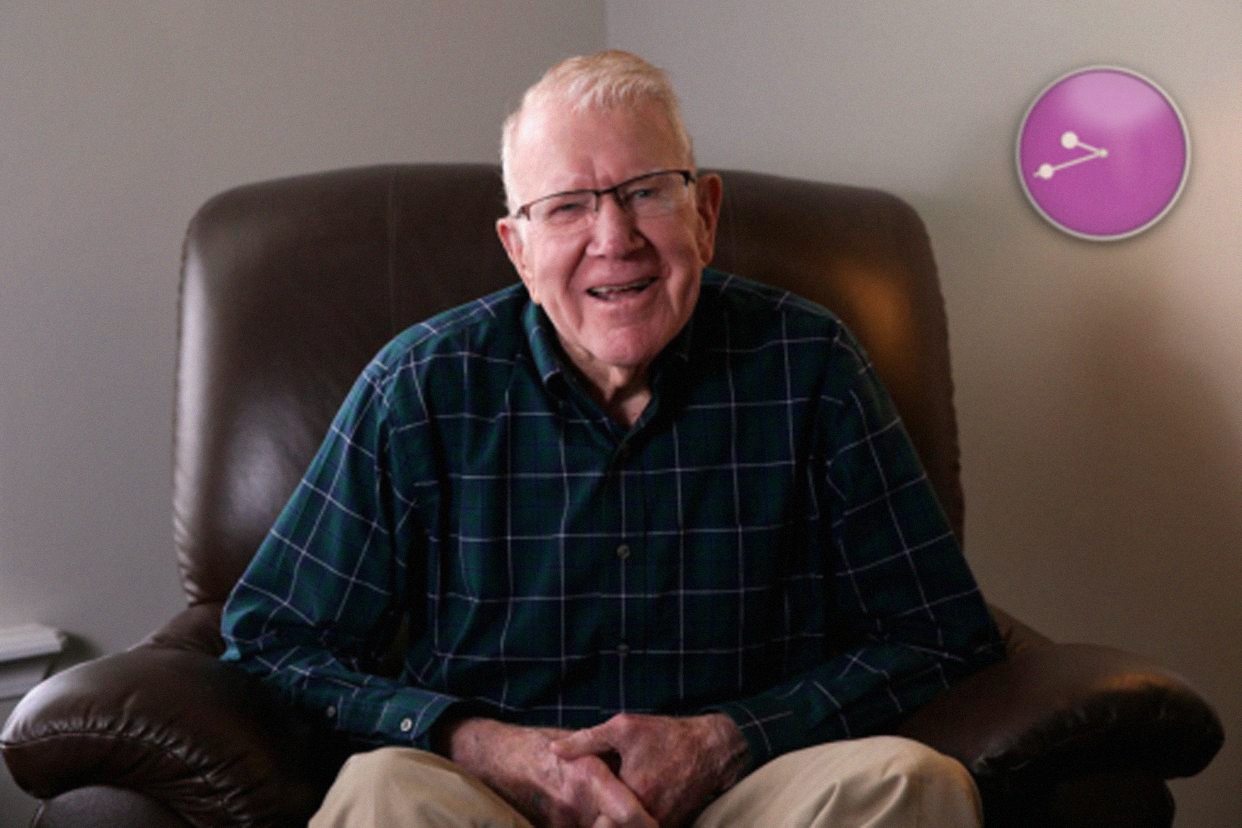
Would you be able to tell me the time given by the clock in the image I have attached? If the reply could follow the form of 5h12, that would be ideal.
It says 9h42
